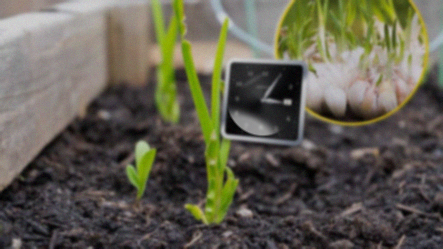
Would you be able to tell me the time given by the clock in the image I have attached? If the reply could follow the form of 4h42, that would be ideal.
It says 3h05
